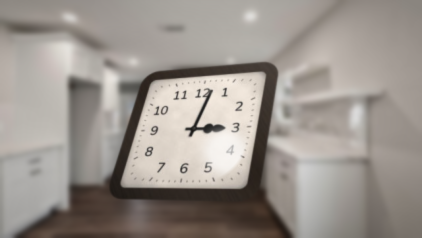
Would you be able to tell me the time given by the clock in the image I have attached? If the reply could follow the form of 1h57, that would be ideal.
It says 3h02
